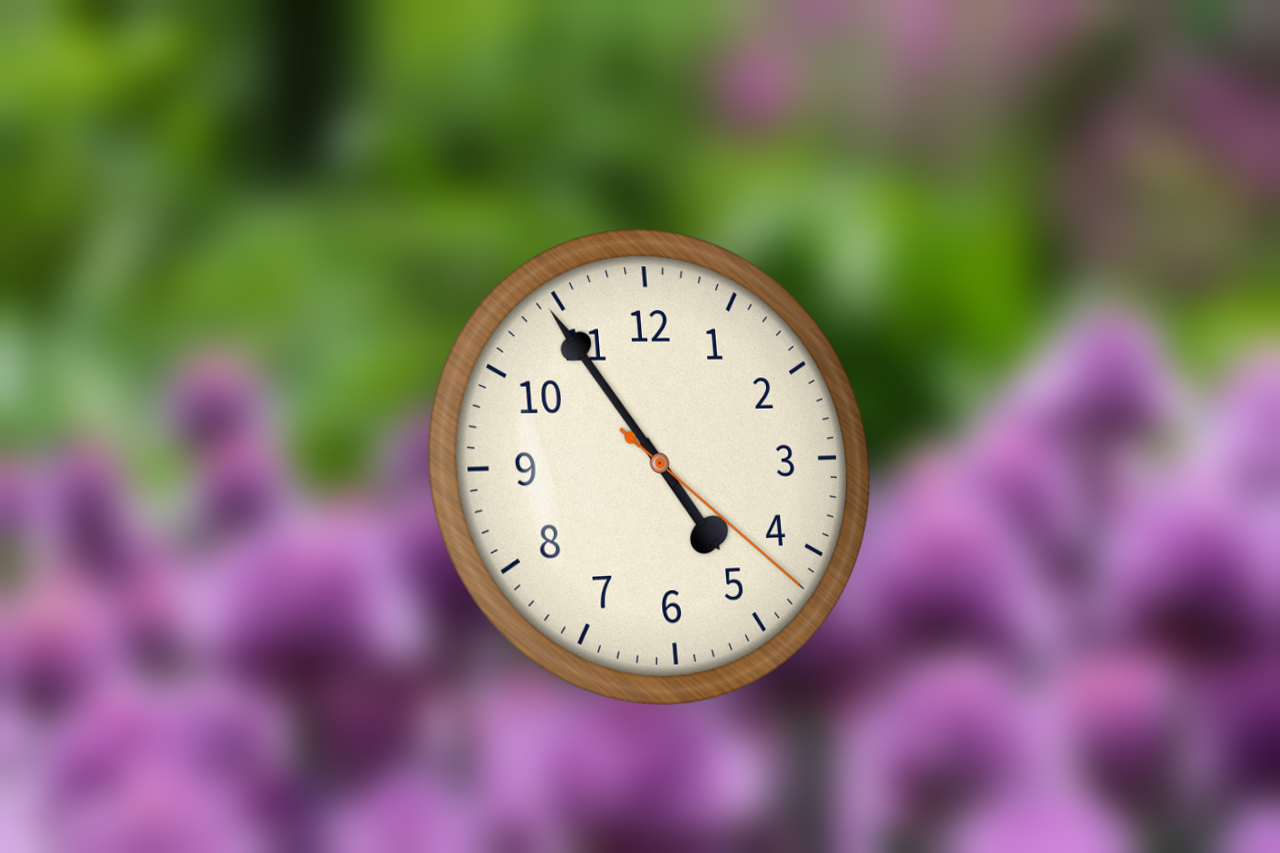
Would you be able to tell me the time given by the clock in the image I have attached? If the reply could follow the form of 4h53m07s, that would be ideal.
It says 4h54m22s
